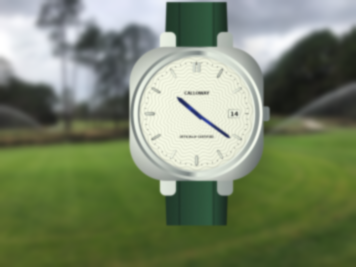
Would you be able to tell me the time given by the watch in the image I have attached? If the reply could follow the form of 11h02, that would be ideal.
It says 10h21
